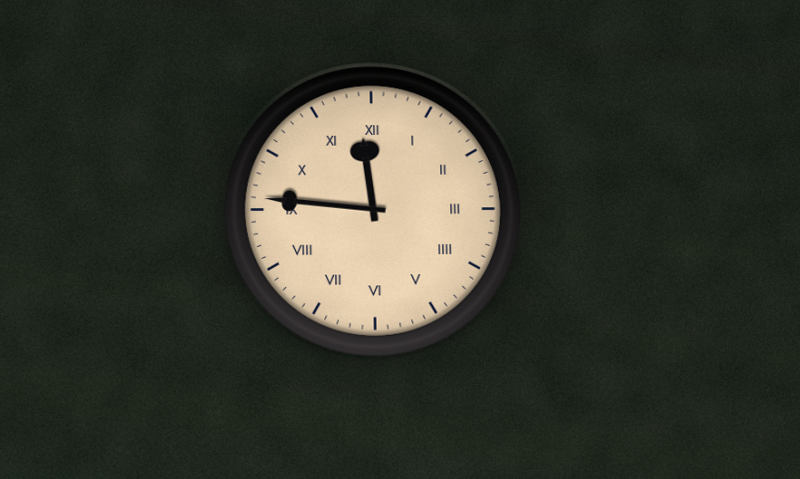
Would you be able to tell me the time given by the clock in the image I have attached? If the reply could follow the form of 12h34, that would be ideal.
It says 11h46
